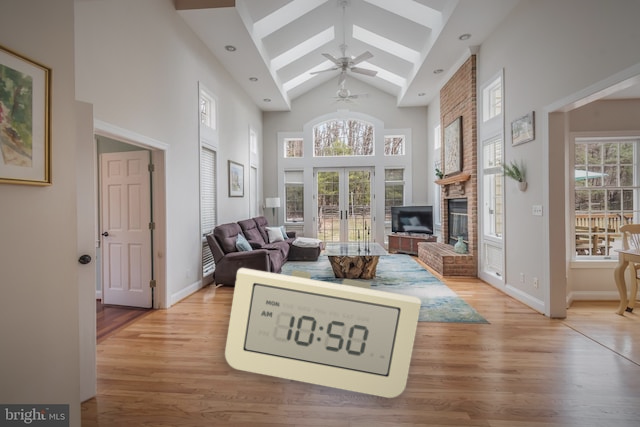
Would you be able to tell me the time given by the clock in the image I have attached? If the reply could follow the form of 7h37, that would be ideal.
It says 10h50
